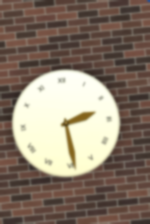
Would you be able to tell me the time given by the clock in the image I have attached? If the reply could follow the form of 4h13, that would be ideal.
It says 2h29
